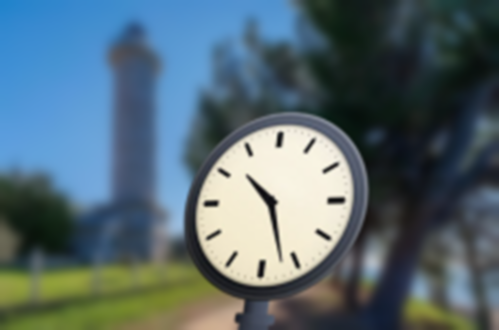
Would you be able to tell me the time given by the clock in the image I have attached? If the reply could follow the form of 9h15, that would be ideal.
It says 10h27
